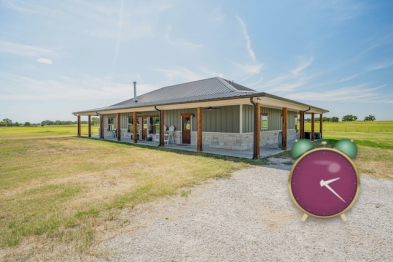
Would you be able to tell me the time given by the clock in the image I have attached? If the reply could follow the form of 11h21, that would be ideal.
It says 2h22
